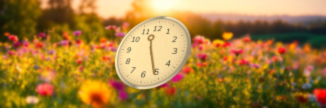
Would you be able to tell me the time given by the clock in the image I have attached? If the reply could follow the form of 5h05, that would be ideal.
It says 11h26
